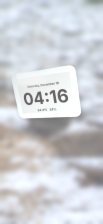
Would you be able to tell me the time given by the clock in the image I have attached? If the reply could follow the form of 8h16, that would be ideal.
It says 4h16
